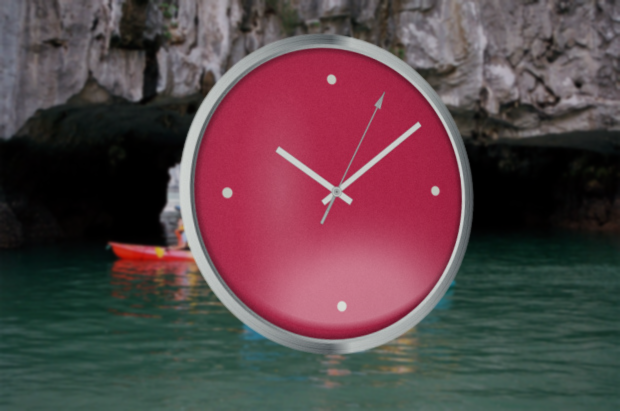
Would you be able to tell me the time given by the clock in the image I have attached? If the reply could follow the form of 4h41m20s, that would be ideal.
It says 10h09m05s
